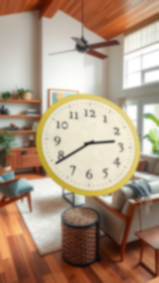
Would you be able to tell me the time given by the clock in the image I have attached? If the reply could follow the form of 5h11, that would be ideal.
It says 2h39
